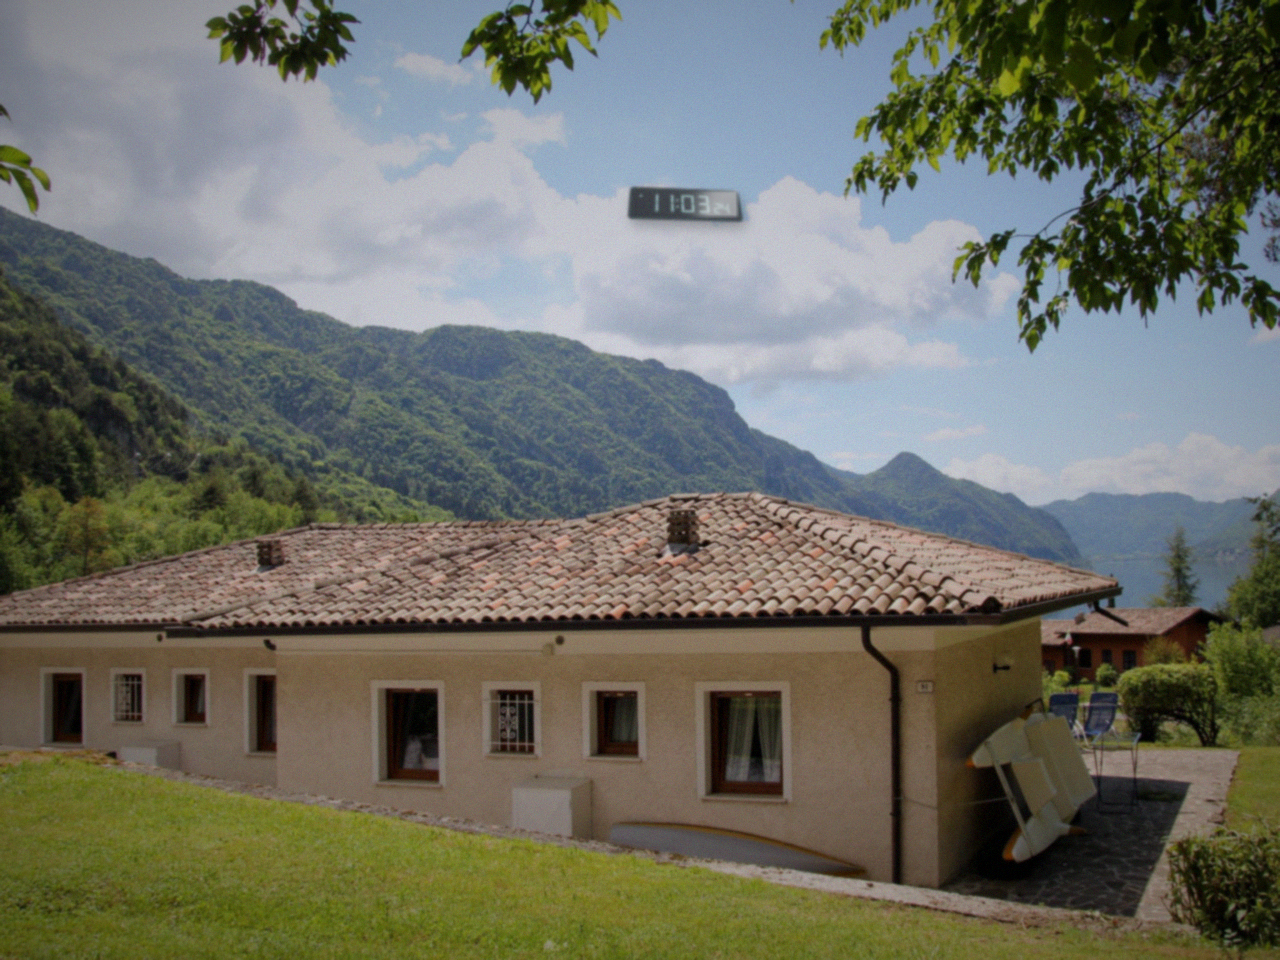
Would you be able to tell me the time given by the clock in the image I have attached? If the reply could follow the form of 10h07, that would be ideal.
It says 11h03
